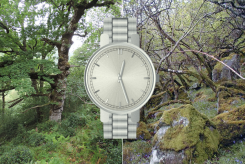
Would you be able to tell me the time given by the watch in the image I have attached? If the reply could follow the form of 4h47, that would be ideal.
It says 12h27
